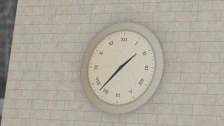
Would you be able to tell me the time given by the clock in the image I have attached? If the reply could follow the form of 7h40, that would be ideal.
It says 1h37
